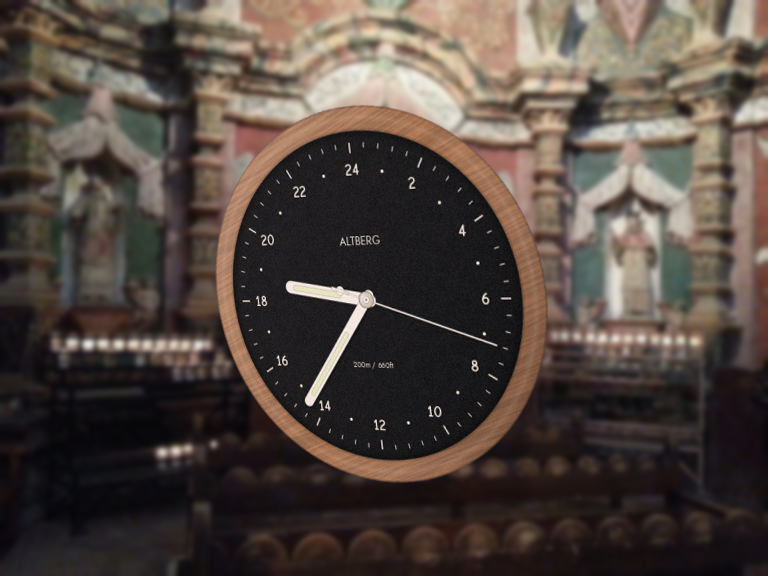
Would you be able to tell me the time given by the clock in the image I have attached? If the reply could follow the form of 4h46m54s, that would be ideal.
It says 18h36m18s
